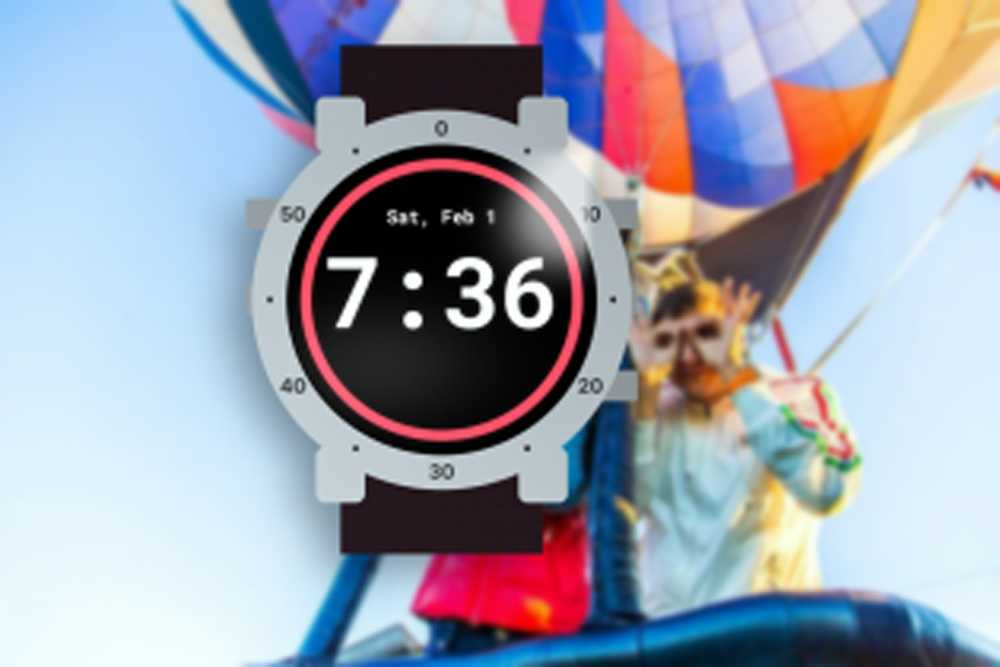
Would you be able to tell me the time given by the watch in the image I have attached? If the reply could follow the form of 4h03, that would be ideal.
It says 7h36
